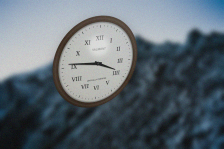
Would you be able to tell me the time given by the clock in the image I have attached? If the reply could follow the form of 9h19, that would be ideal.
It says 3h46
